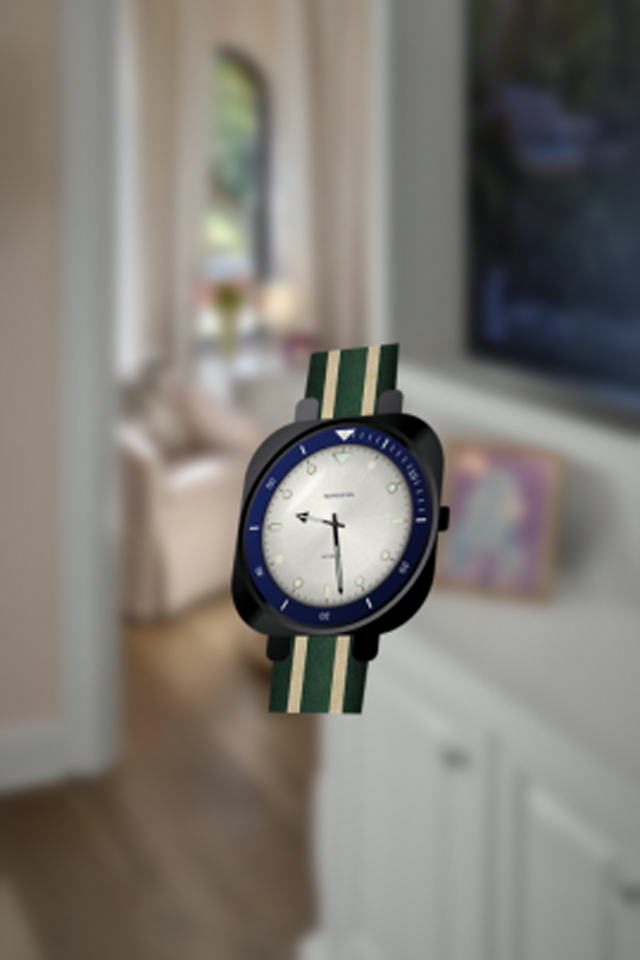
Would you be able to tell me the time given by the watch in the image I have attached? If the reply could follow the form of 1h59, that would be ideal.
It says 9h28
